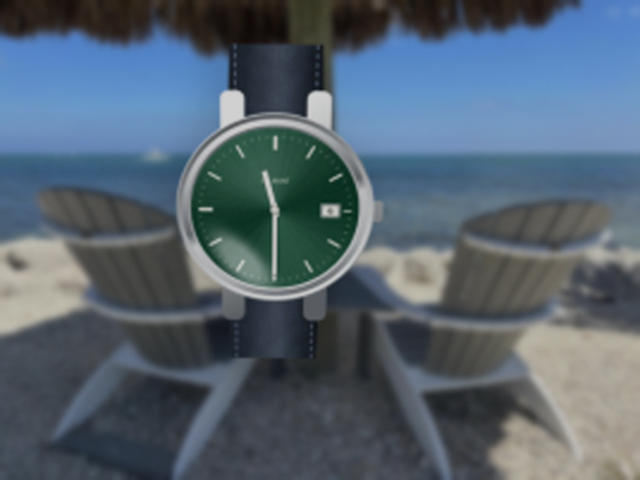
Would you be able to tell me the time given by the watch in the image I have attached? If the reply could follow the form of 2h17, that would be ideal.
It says 11h30
